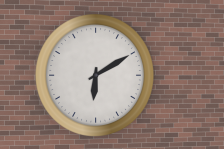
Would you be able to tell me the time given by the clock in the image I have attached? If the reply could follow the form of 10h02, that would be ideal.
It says 6h10
